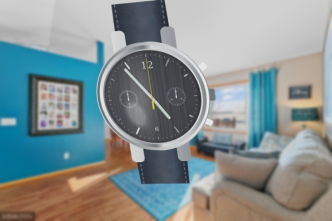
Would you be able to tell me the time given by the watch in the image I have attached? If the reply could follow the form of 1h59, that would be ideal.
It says 4h54
